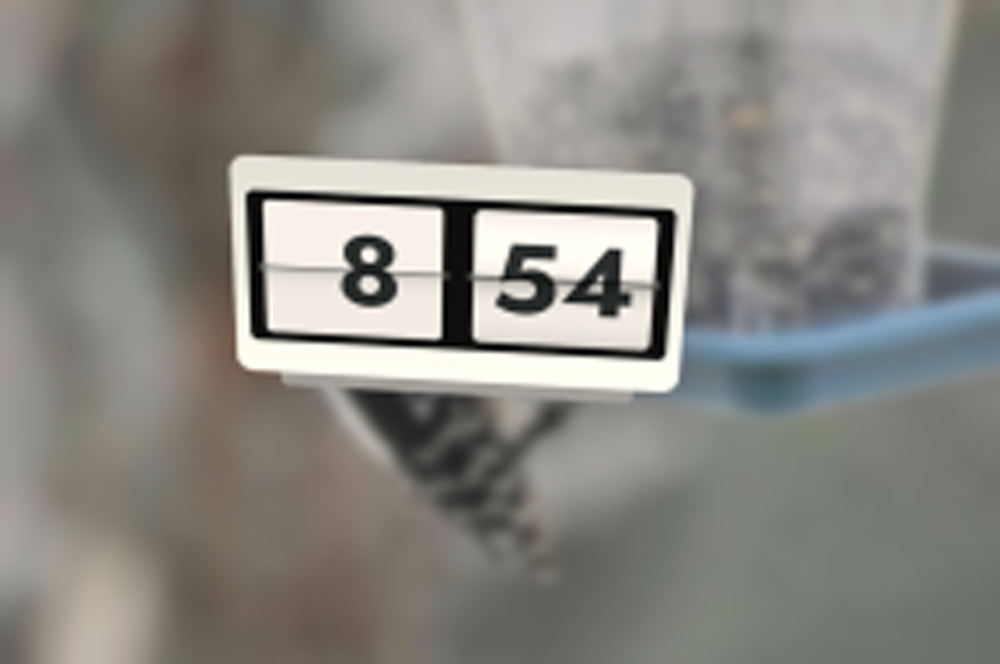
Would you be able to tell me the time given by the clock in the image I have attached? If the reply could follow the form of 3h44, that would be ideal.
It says 8h54
